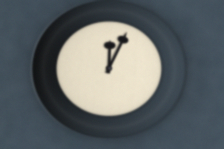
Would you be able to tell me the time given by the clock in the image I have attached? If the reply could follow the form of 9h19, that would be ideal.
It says 12h04
